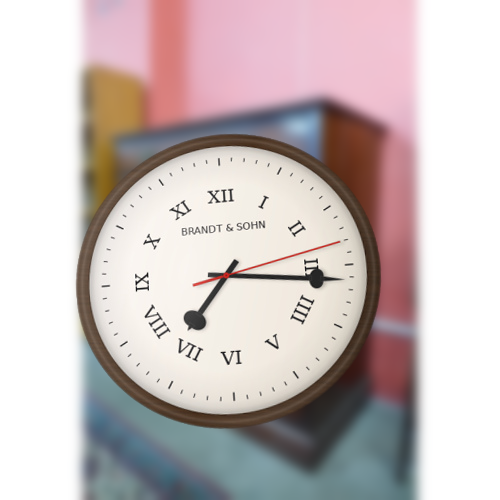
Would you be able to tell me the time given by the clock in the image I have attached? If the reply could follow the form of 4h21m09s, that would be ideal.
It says 7h16m13s
